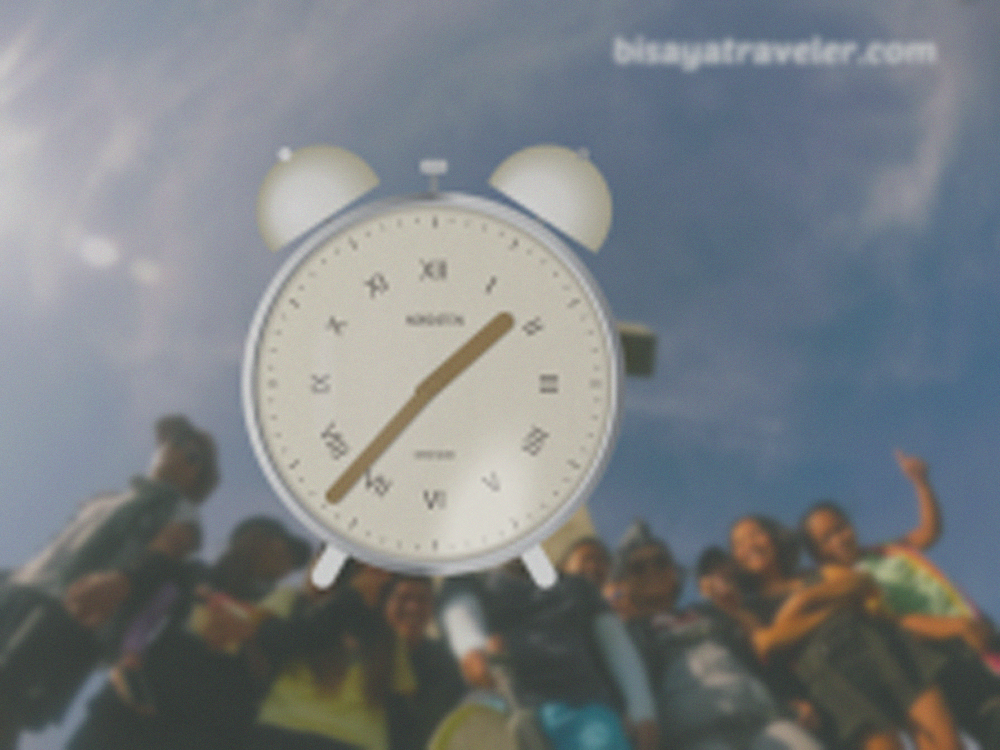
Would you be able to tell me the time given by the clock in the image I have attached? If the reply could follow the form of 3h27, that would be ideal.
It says 1h37
